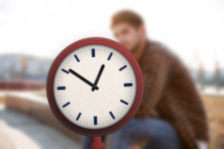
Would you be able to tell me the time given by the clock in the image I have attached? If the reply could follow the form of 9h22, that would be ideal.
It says 12h51
